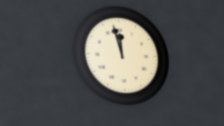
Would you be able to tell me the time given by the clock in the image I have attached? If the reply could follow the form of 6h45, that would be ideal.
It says 11h58
